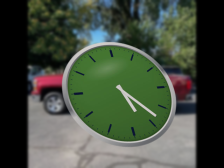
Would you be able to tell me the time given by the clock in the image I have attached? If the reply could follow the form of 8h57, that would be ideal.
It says 5h23
